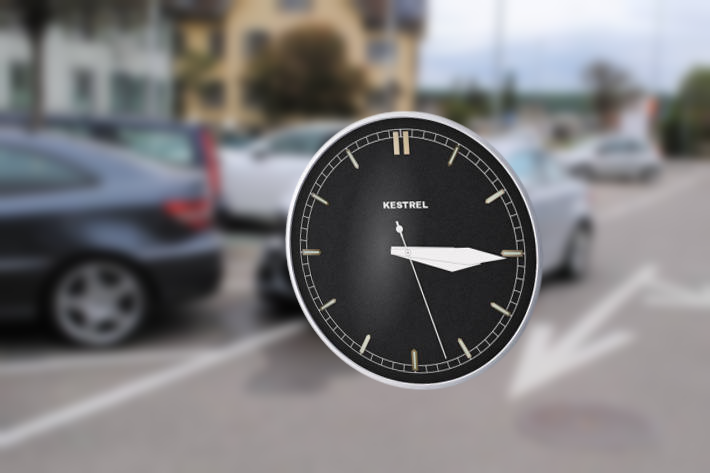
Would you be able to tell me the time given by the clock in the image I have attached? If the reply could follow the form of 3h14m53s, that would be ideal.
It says 3h15m27s
